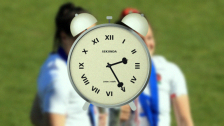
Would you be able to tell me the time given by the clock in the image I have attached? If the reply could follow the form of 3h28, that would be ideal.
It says 2h25
